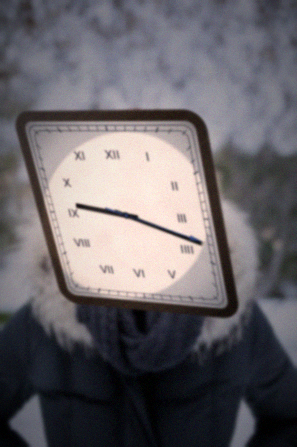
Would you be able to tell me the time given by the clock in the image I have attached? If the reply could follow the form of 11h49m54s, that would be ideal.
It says 9h18m18s
